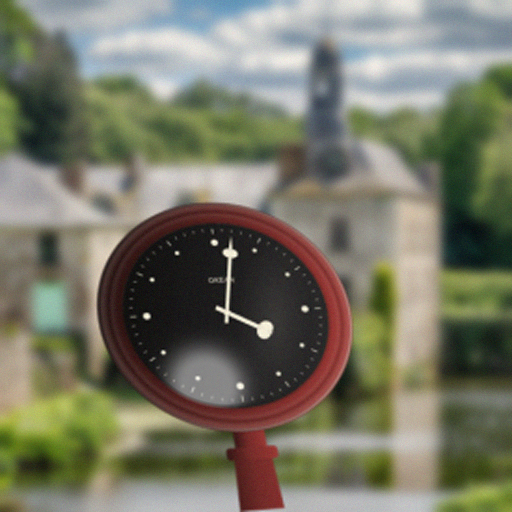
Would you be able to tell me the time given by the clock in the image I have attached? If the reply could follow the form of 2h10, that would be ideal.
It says 4h02
